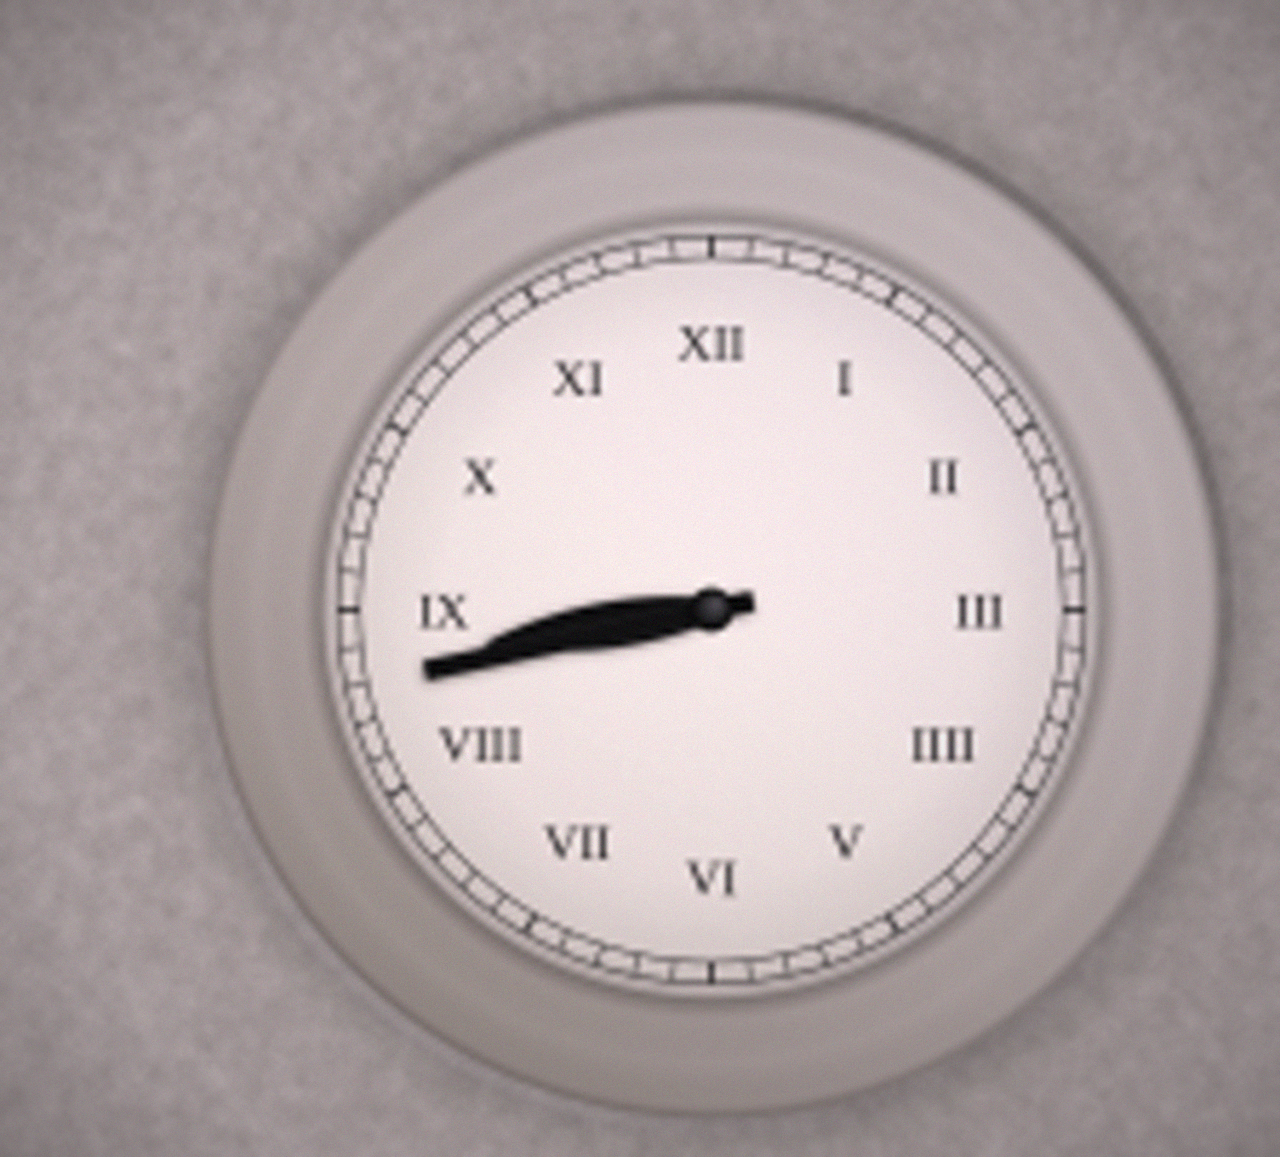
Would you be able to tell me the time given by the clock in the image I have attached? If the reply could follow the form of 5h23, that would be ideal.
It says 8h43
